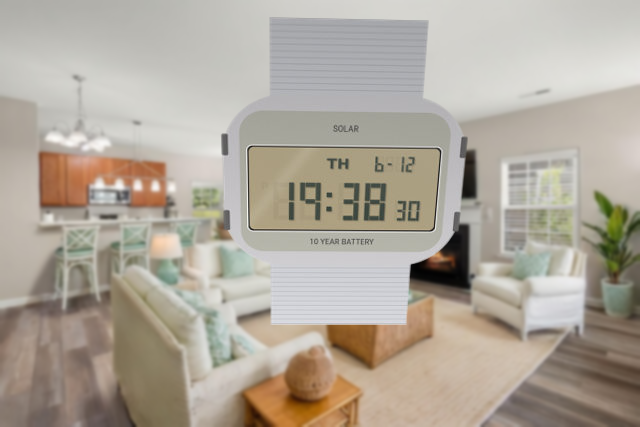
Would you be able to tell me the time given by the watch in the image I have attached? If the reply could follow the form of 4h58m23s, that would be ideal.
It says 19h38m30s
